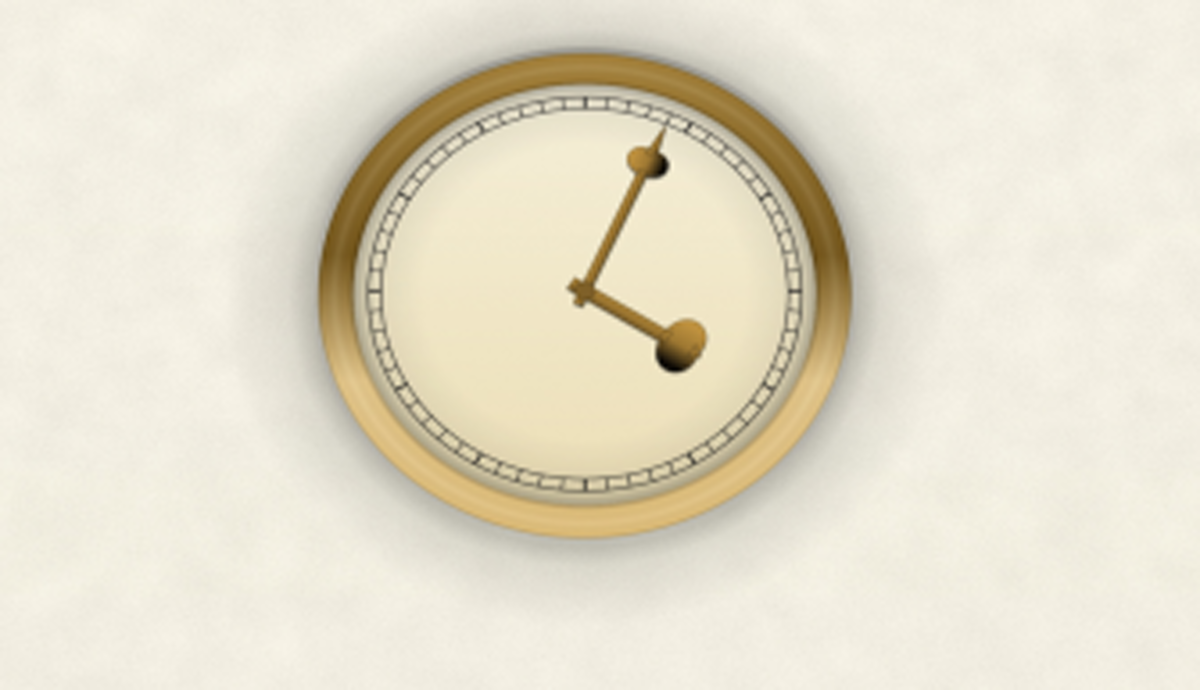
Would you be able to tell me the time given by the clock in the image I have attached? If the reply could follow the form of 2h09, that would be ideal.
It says 4h04
